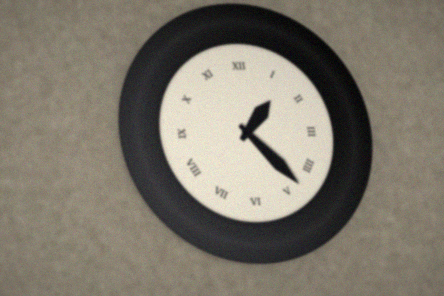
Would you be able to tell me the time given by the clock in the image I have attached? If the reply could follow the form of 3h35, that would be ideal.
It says 1h23
